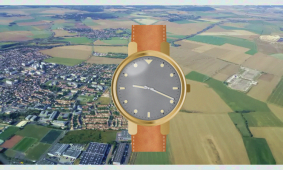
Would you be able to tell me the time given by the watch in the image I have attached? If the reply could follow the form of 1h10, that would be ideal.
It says 9h19
